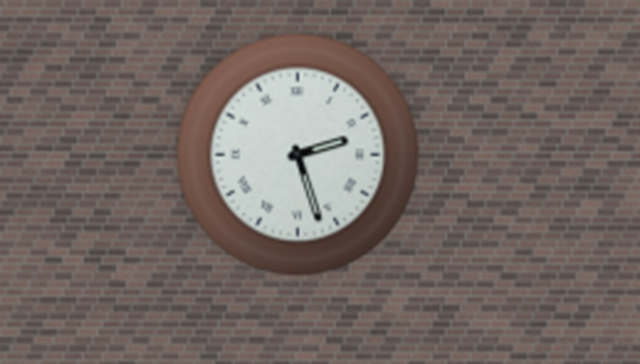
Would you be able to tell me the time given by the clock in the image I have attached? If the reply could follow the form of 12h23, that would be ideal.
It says 2h27
